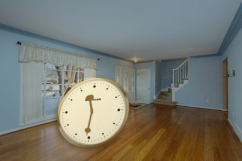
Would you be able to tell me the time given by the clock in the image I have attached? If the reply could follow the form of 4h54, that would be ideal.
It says 11h31
